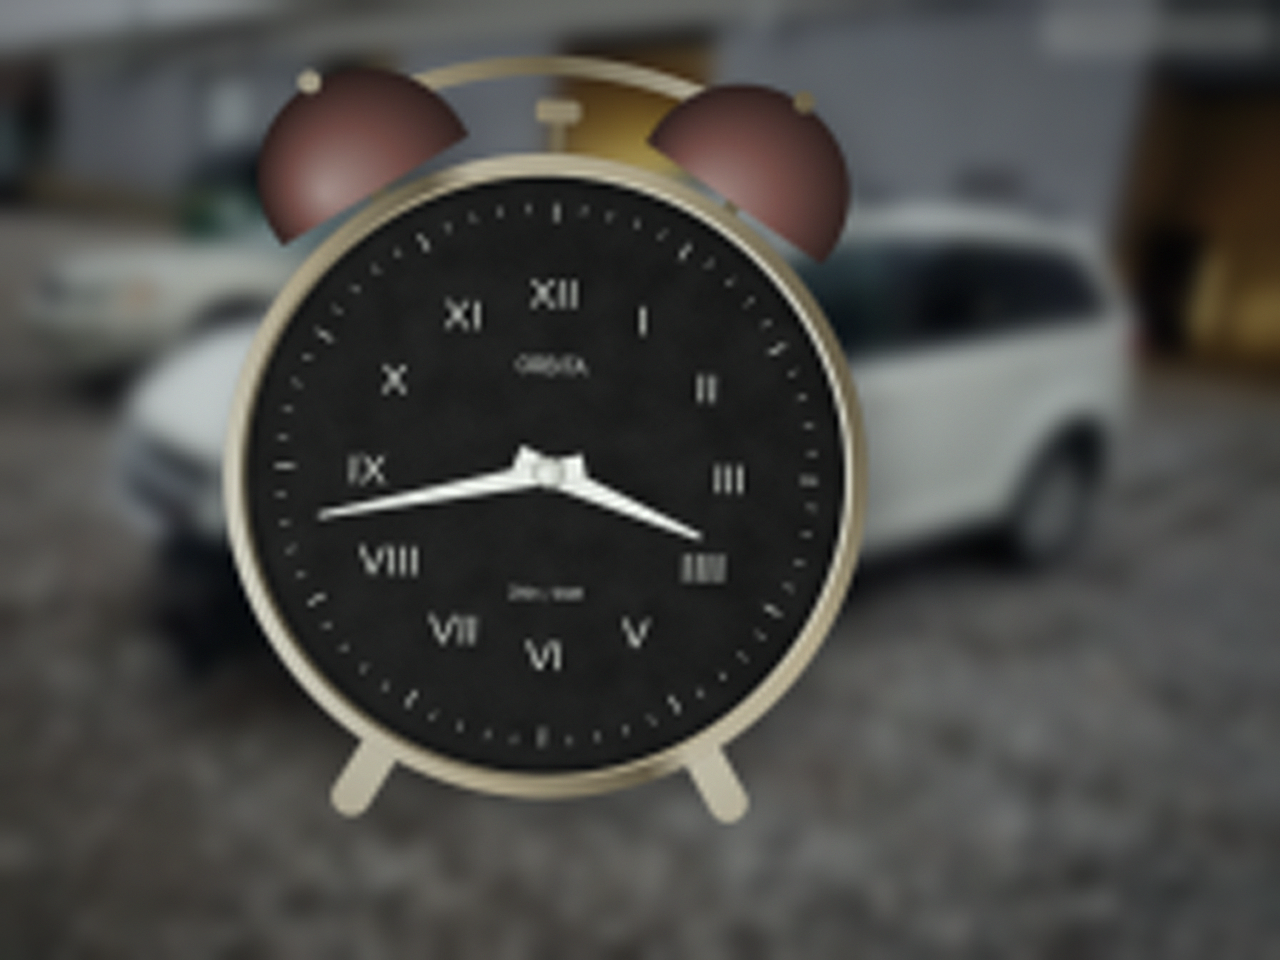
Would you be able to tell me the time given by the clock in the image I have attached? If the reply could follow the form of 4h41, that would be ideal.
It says 3h43
